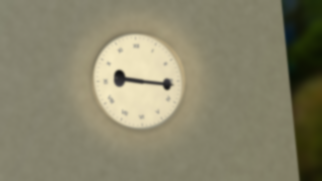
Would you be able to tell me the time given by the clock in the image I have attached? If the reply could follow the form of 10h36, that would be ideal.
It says 9h16
